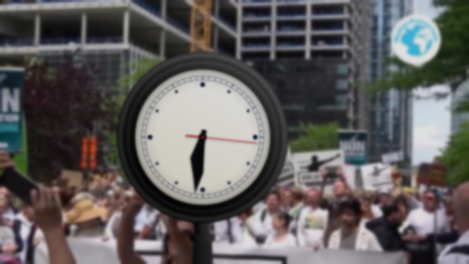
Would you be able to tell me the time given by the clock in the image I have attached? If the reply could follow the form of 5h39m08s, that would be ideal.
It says 6h31m16s
